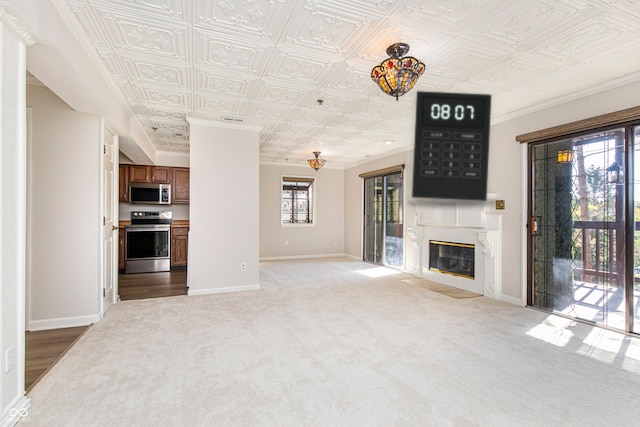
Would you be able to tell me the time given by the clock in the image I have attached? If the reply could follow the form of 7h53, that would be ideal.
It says 8h07
